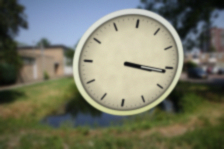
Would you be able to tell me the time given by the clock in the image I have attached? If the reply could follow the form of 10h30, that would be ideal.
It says 3h16
